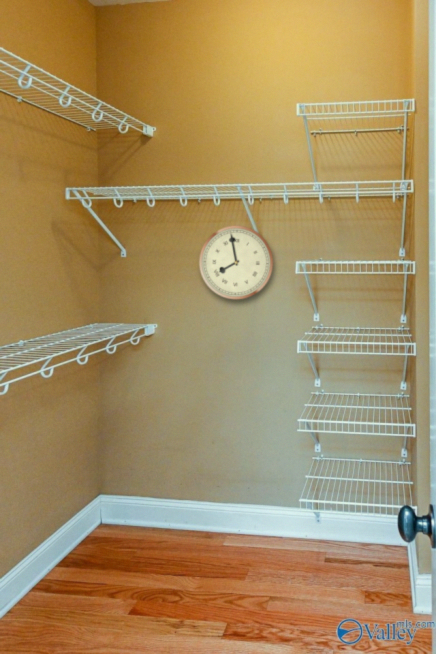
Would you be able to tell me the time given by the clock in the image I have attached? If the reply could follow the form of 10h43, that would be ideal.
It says 7h58
